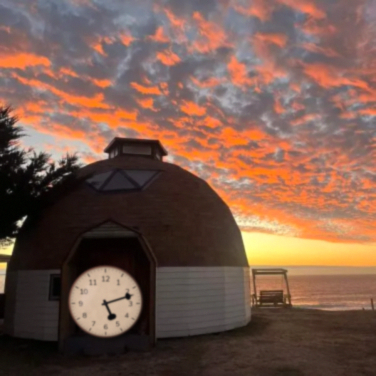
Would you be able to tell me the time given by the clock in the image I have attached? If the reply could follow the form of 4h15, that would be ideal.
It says 5h12
